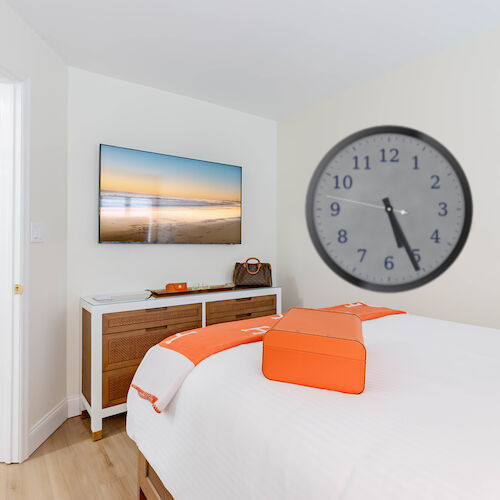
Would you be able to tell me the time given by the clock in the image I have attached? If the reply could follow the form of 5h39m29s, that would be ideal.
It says 5h25m47s
